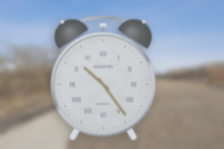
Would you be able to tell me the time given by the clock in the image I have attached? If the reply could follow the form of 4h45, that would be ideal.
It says 10h24
